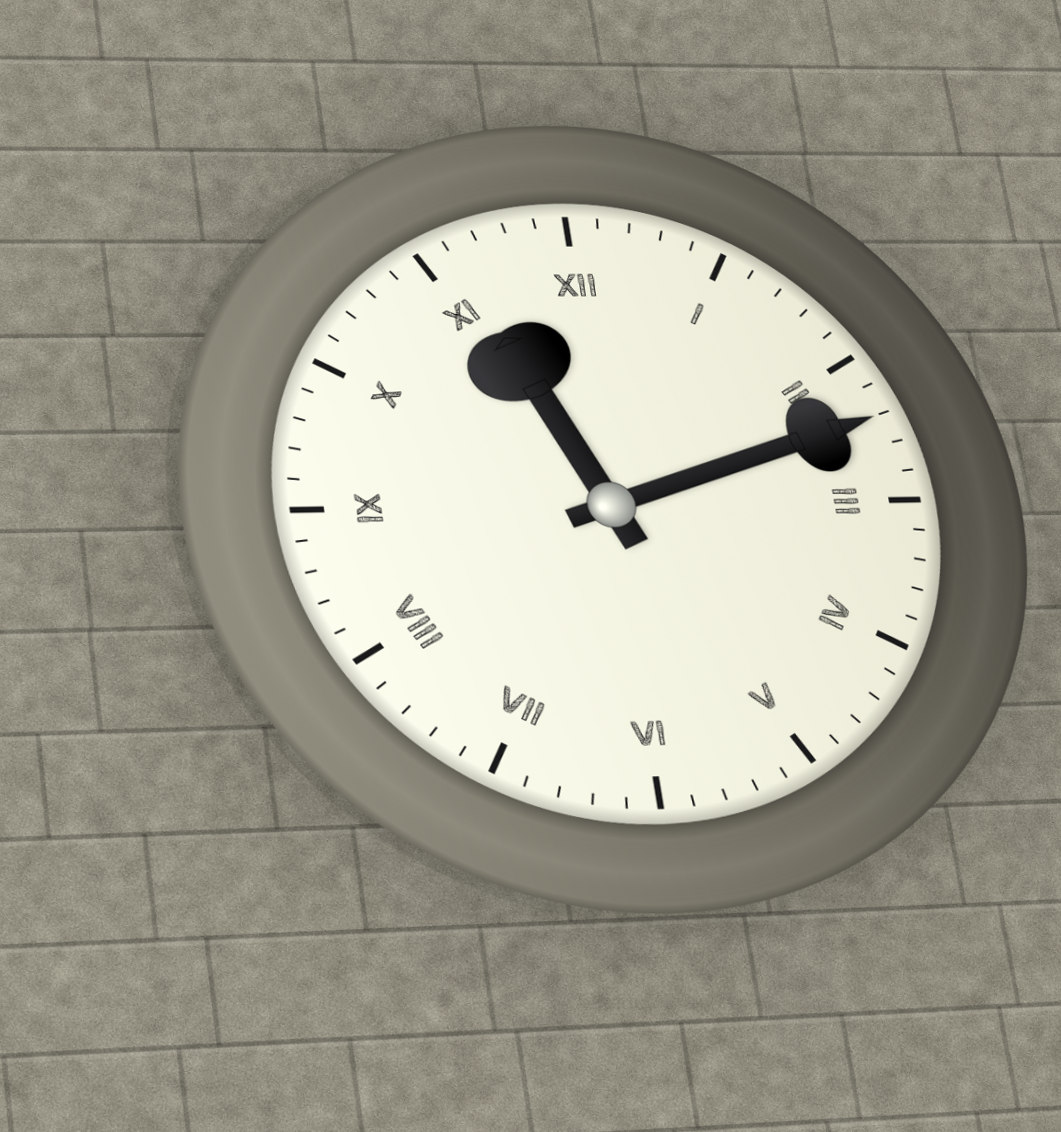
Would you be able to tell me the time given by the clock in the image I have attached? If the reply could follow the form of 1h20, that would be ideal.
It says 11h12
